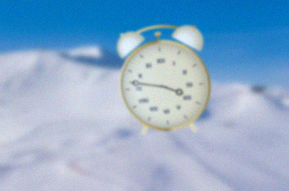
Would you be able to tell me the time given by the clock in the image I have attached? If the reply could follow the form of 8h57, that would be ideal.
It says 3h47
